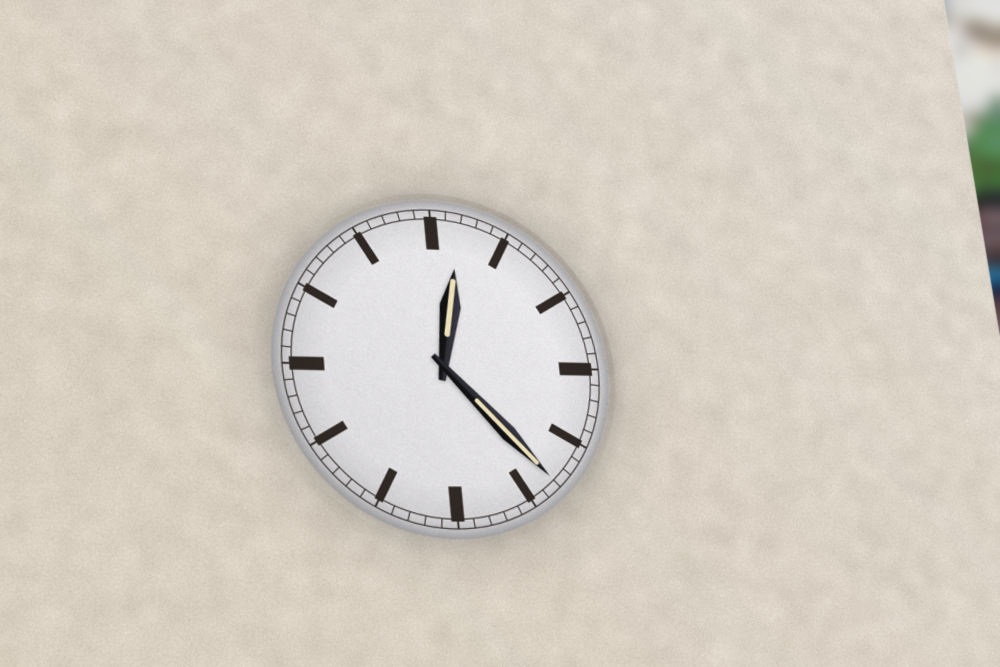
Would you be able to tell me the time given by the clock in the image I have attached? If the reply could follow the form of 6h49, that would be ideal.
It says 12h23
